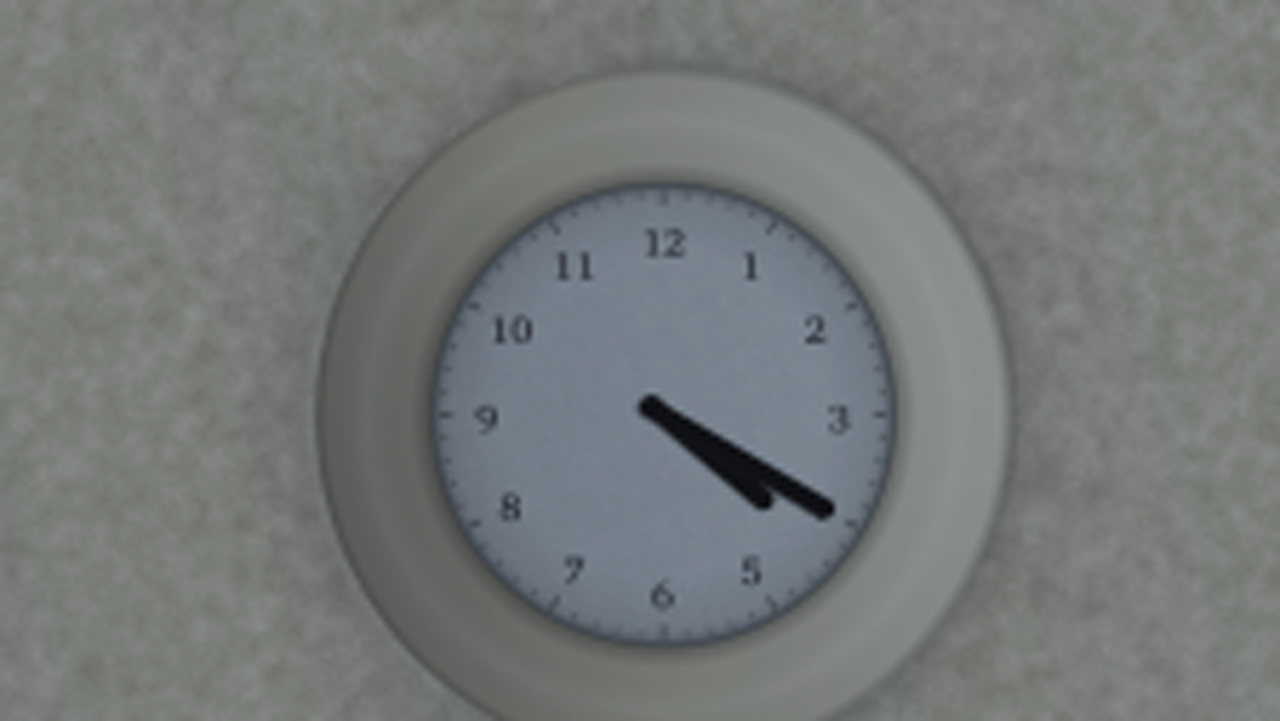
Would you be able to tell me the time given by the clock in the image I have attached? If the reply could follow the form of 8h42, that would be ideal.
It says 4h20
